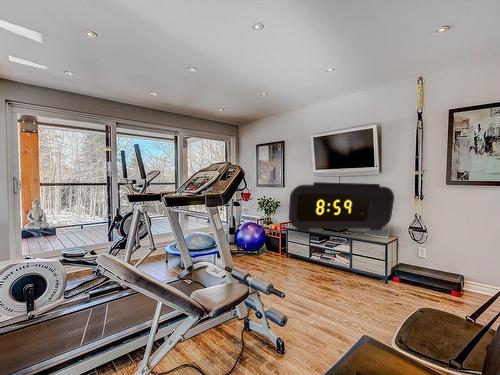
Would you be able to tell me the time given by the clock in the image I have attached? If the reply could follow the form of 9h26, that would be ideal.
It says 8h59
